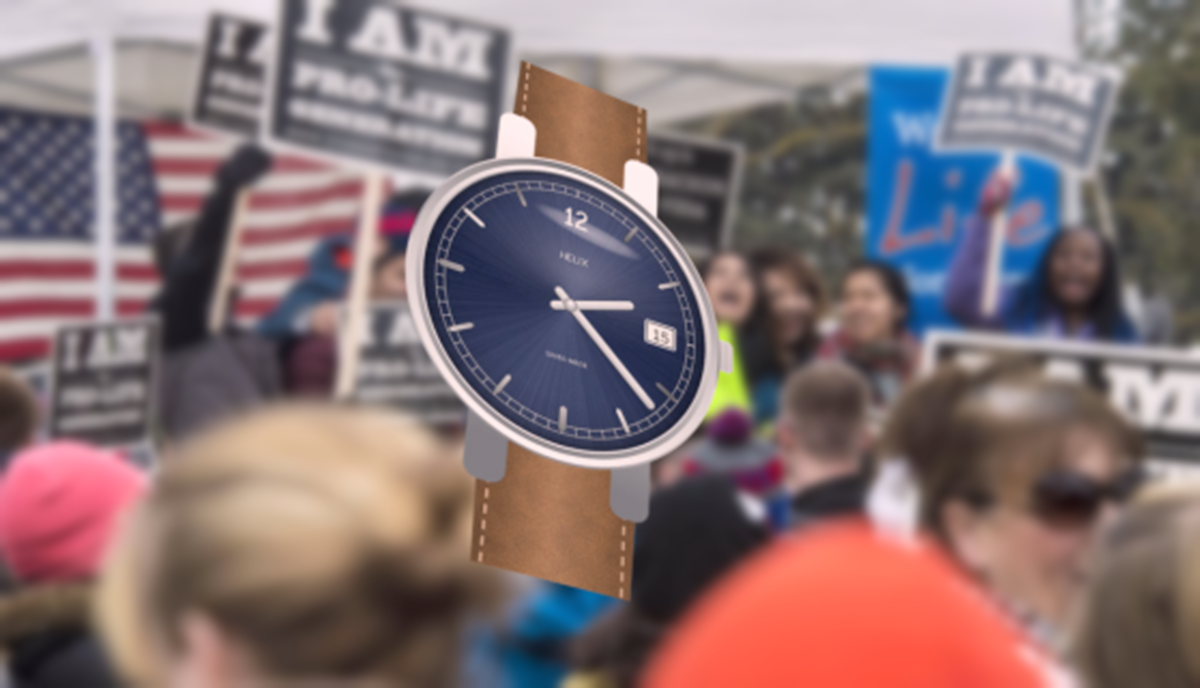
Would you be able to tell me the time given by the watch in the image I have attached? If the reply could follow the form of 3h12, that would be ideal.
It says 2h22
